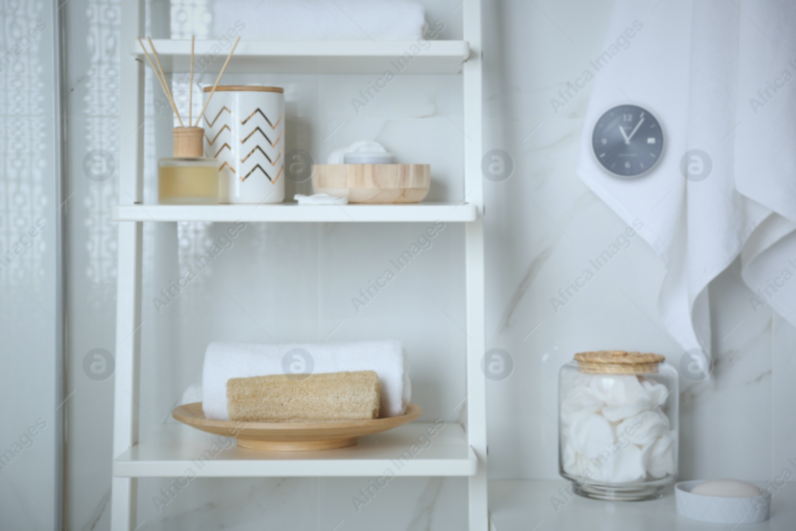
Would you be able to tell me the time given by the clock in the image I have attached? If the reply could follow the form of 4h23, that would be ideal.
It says 11h06
